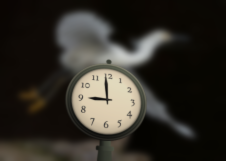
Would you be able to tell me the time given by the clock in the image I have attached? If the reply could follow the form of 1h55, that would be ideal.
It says 8h59
